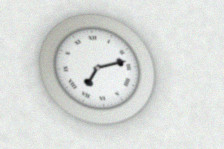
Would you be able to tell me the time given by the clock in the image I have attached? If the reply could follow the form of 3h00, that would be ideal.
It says 7h13
